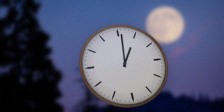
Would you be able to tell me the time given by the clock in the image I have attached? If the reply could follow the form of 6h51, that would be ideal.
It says 1h01
